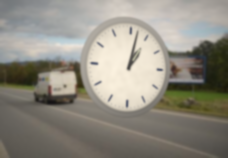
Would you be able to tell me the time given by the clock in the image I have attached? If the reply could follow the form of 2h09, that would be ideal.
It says 1h02
